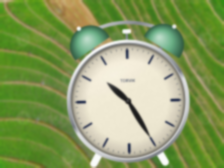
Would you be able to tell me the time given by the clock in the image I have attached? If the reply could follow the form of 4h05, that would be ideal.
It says 10h25
